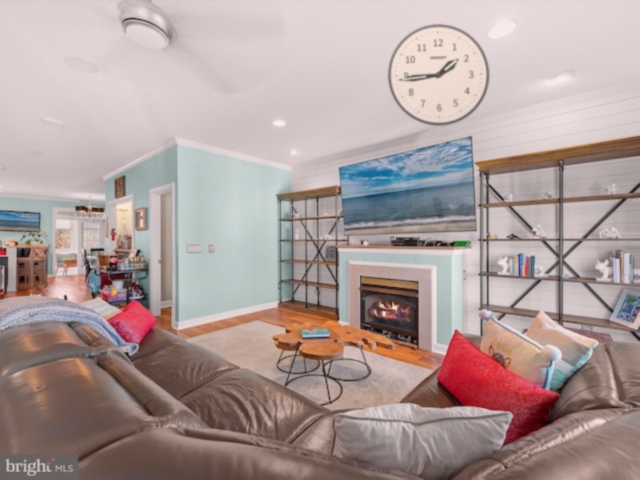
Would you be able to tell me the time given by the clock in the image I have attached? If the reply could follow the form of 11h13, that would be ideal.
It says 1h44
